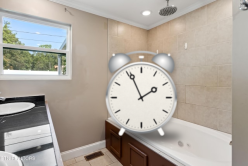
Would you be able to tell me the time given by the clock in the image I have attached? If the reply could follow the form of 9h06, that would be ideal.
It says 1h56
